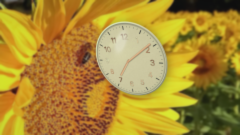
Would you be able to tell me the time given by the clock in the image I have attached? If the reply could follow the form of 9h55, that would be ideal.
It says 7h09
